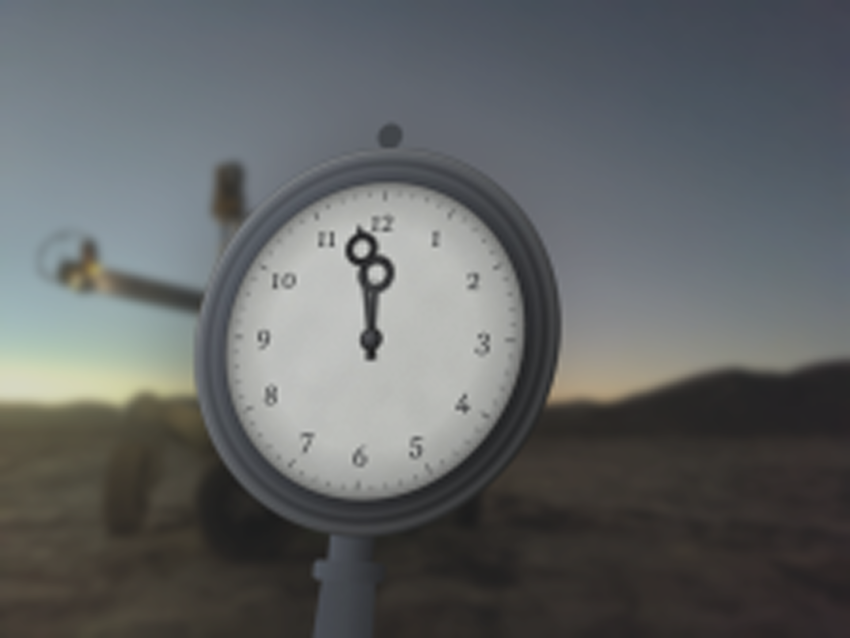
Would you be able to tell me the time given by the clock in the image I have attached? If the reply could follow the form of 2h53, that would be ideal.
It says 11h58
